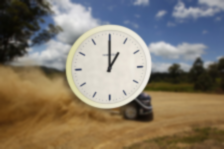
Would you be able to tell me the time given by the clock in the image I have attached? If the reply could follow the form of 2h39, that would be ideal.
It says 1h00
